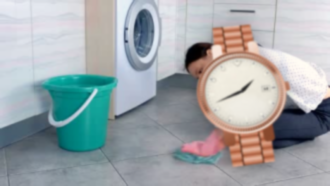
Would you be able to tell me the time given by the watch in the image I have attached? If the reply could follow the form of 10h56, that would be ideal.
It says 1h42
